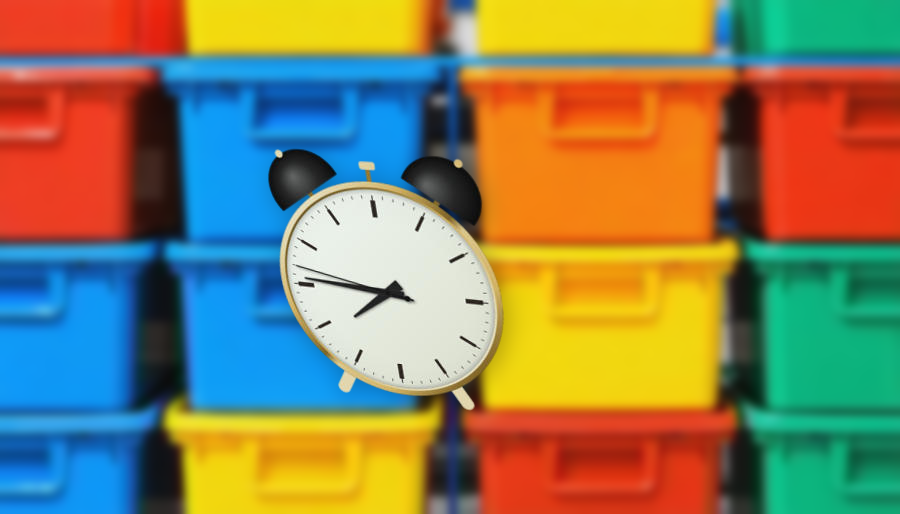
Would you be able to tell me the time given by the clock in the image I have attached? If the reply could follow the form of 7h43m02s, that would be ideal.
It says 7h45m47s
